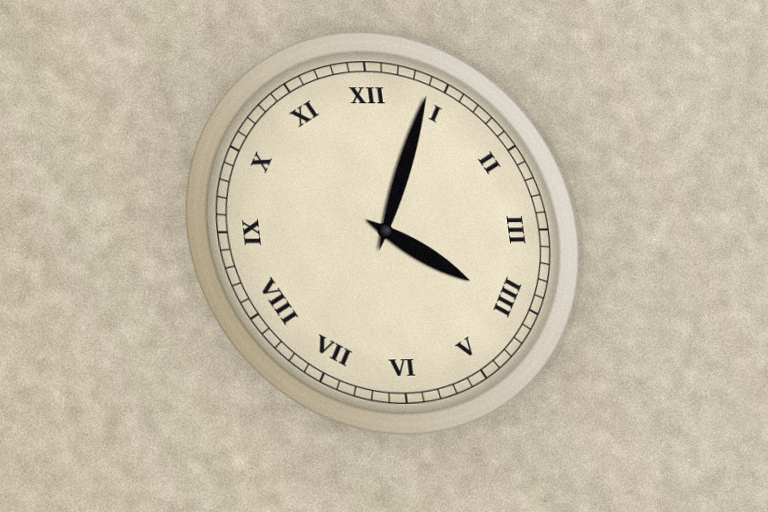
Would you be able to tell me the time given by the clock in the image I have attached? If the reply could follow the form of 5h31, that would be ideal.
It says 4h04
